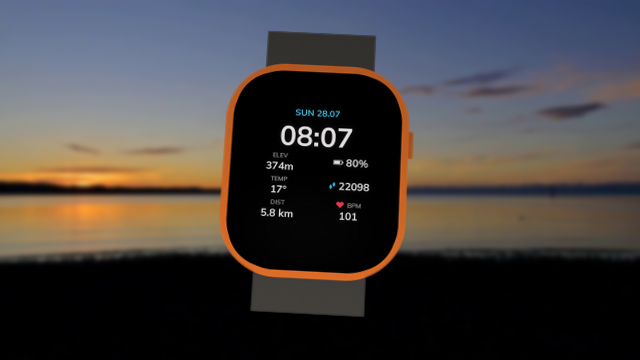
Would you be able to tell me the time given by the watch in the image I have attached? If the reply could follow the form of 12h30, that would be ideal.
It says 8h07
